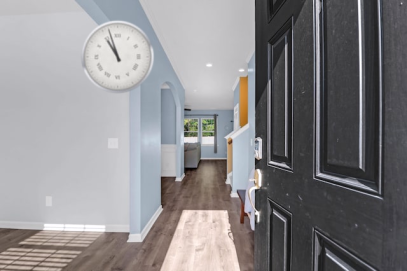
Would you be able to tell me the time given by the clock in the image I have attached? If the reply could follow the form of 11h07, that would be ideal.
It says 10h57
